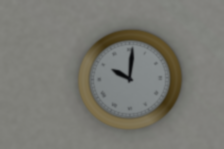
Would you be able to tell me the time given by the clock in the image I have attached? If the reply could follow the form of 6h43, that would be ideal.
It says 10h01
